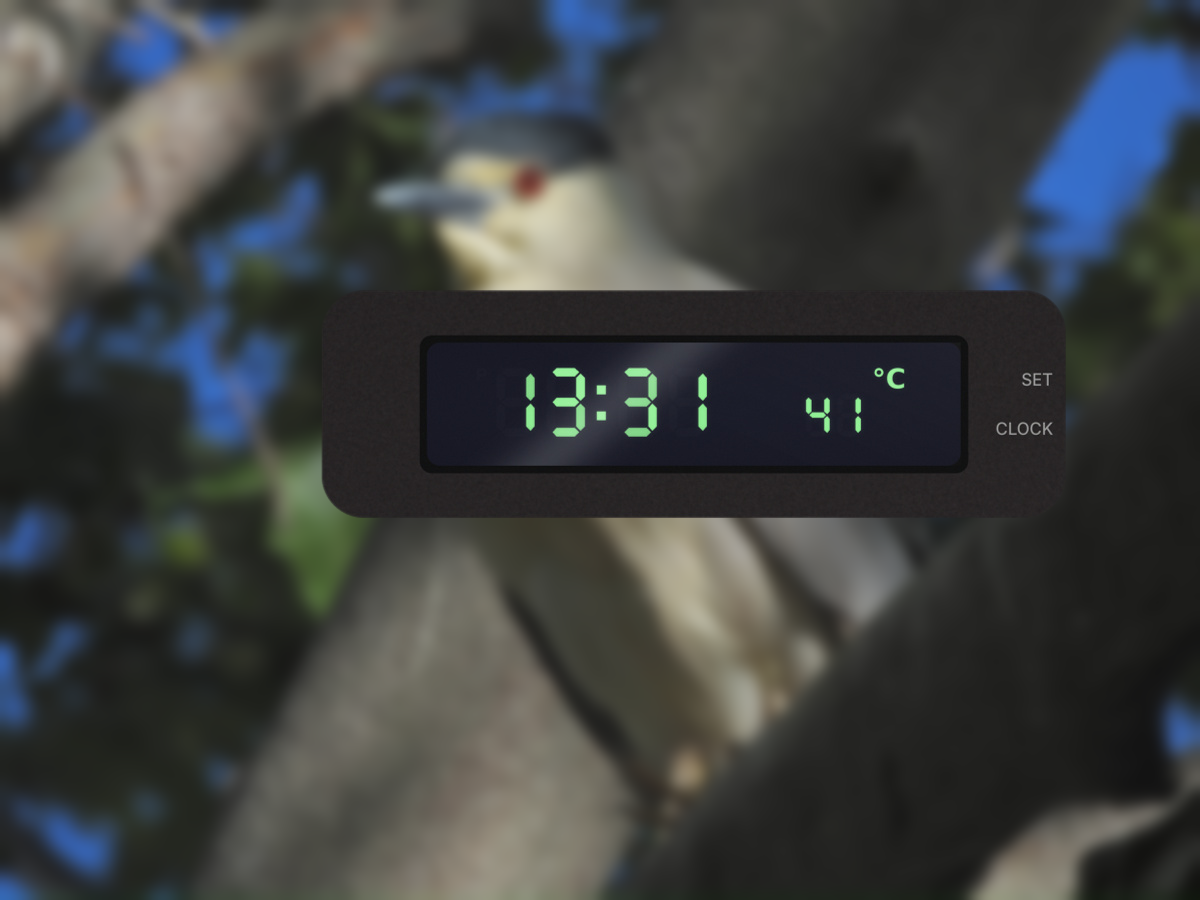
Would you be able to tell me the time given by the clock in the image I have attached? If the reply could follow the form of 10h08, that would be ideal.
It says 13h31
